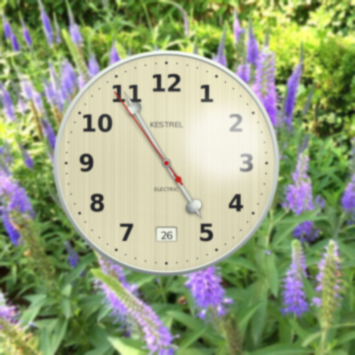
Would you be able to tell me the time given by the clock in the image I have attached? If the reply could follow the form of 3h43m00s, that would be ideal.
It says 4h54m54s
